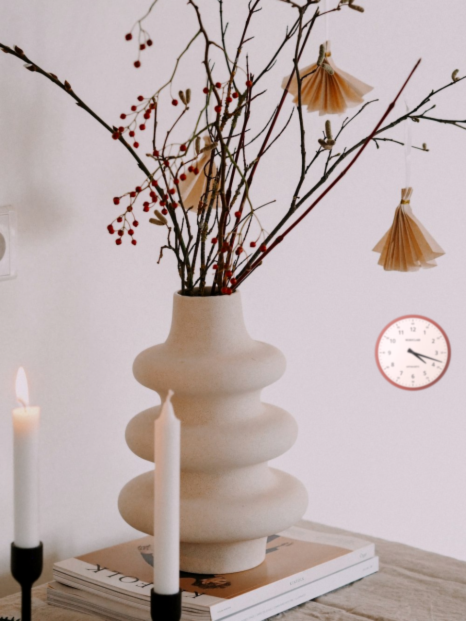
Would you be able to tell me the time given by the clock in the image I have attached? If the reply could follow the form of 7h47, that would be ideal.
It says 4h18
